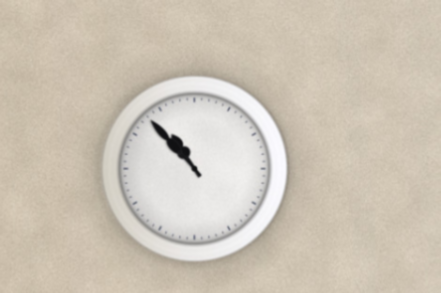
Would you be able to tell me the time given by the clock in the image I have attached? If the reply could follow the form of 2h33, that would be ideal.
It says 10h53
